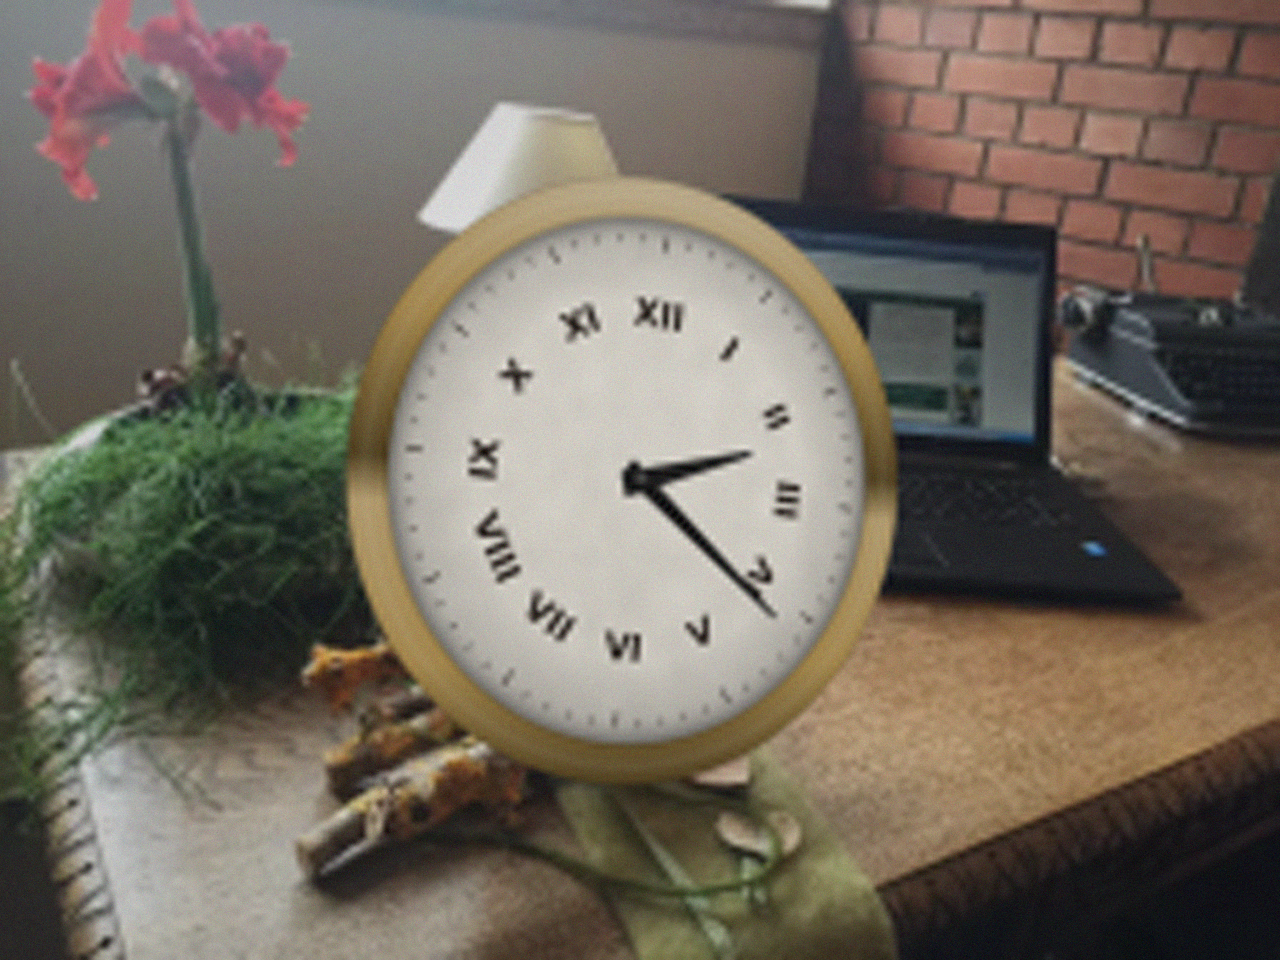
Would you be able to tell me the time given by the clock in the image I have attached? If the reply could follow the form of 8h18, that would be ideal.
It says 2h21
